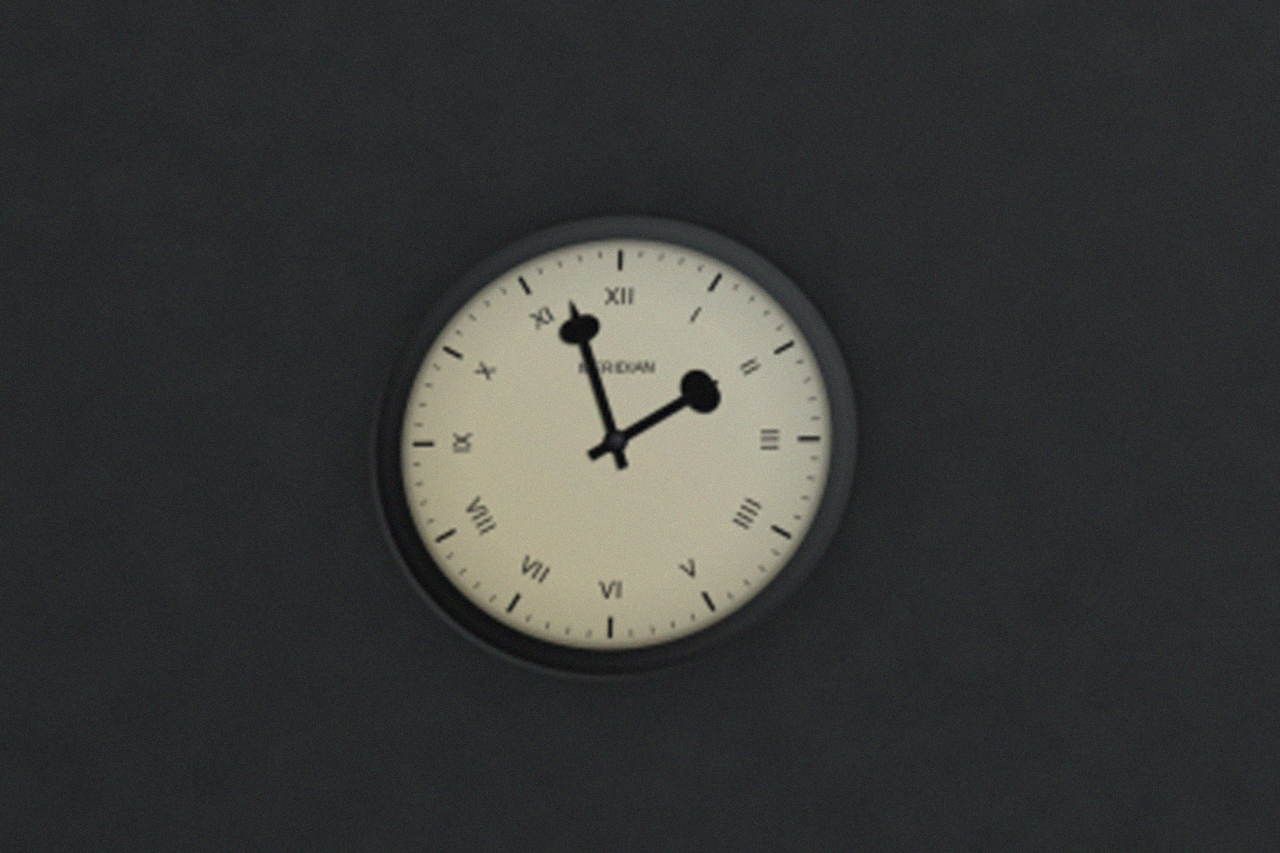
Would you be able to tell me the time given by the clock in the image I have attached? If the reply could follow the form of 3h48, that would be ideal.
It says 1h57
